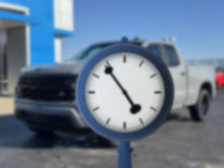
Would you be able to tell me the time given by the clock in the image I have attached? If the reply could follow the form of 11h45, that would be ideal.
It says 4h54
